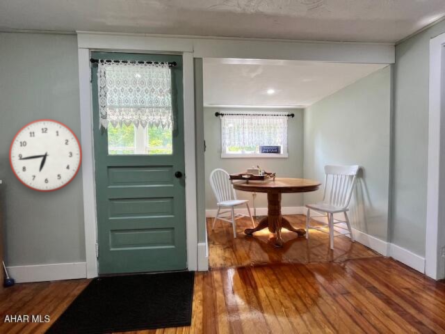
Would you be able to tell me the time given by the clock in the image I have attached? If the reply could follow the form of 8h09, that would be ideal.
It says 6h44
